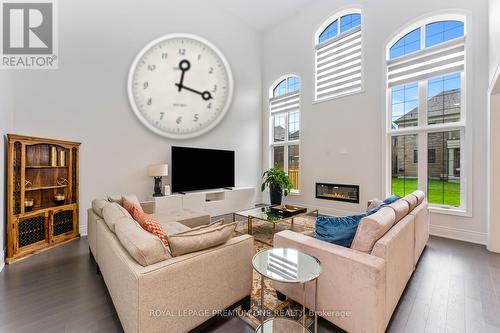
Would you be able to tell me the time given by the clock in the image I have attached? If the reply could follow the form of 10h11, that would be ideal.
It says 12h18
